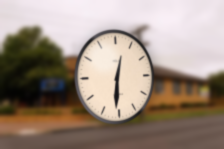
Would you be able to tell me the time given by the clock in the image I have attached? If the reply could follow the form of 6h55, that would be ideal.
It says 12h31
